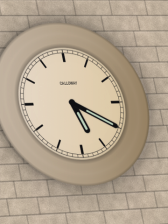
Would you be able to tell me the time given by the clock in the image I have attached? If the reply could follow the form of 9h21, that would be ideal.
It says 5h20
